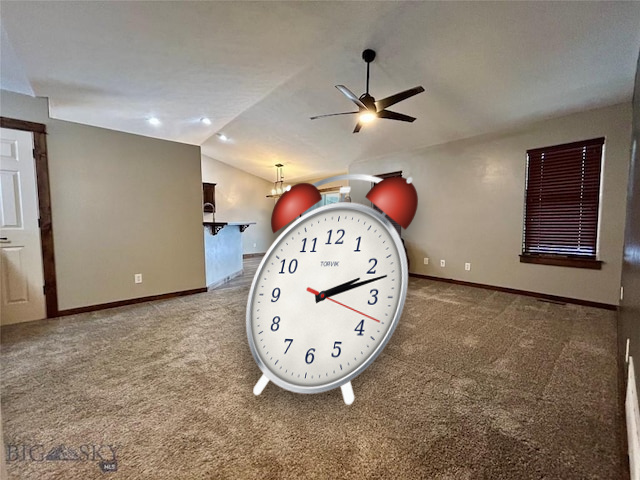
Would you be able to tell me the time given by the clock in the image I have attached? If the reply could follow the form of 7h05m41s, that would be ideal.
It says 2h12m18s
